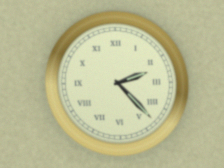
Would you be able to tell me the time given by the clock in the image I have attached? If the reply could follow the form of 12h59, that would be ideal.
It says 2h23
